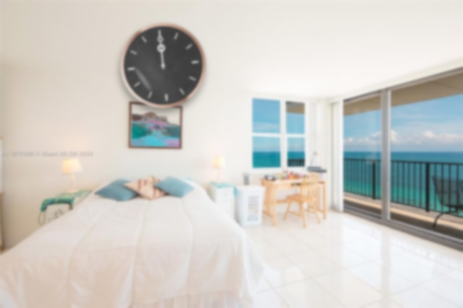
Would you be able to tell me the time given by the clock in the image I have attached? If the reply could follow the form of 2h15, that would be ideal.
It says 12h00
